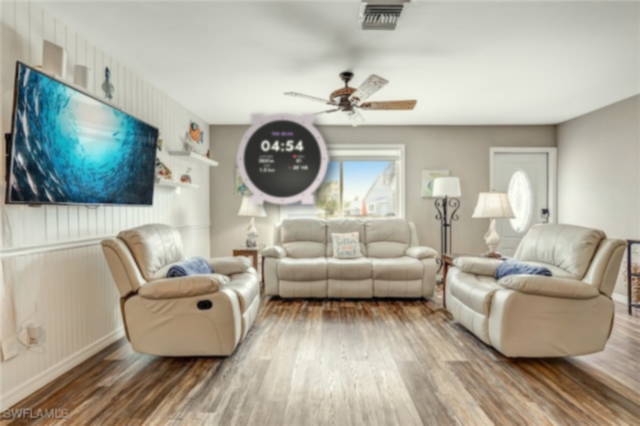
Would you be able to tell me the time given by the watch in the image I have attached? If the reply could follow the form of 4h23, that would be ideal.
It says 4h54
